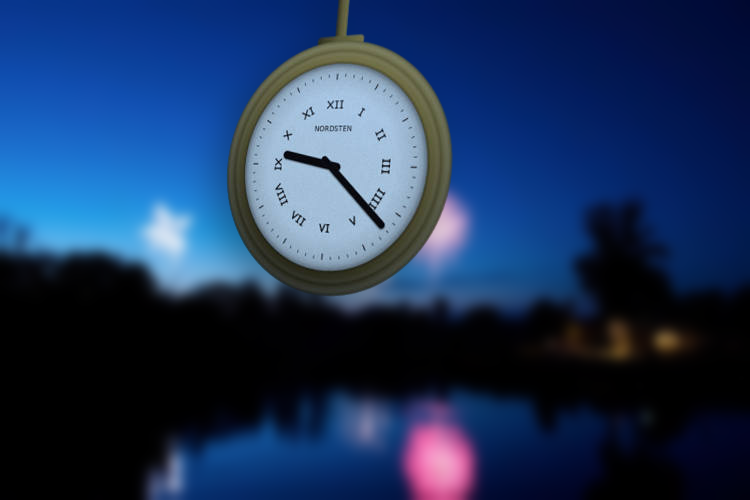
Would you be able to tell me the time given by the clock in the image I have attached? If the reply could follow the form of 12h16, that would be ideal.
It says 9h22
